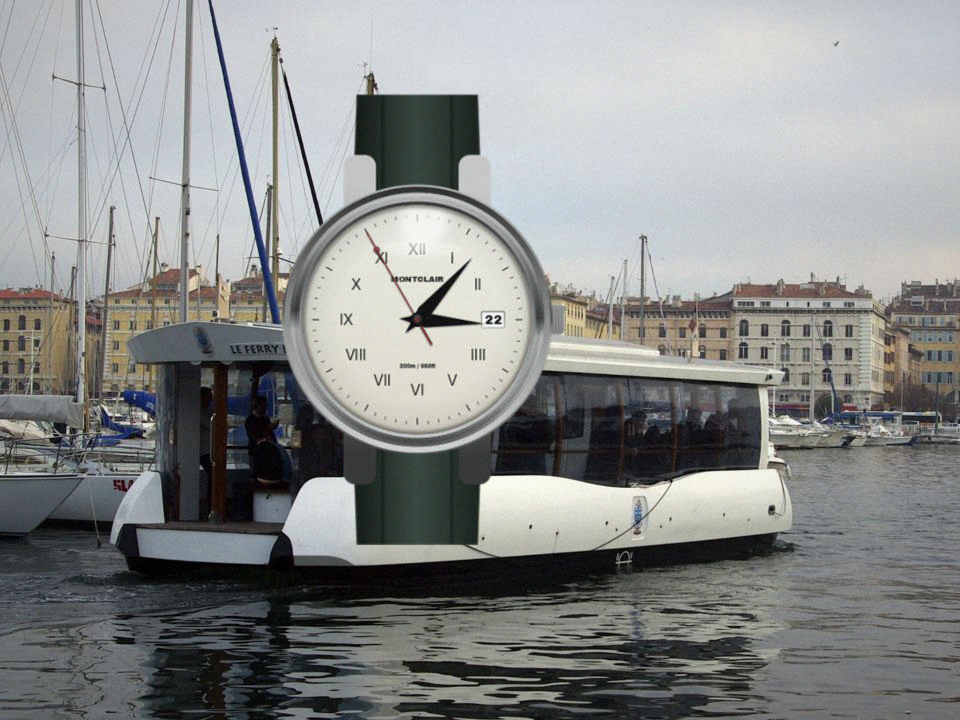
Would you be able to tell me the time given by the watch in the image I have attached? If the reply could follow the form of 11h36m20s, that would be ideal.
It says 3h06m55s
